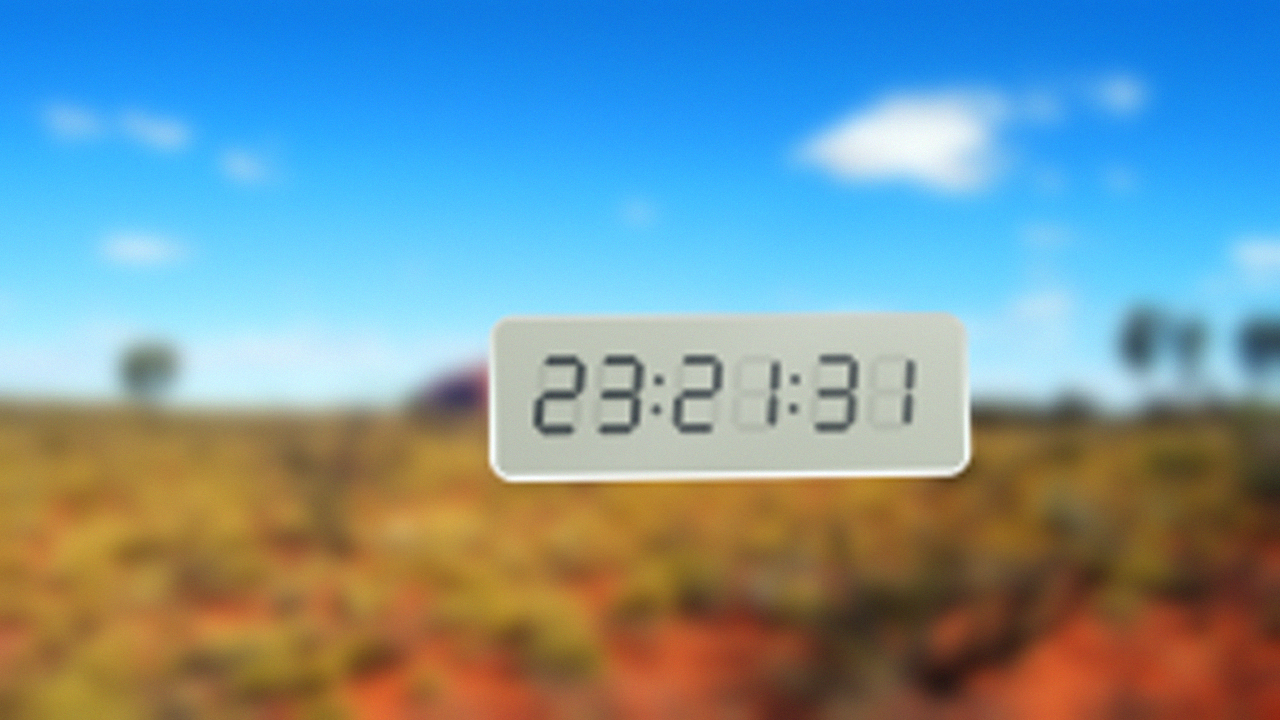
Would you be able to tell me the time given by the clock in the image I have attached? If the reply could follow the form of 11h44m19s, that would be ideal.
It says 23h21m31s
